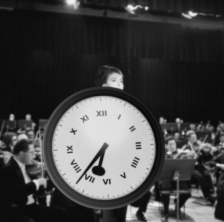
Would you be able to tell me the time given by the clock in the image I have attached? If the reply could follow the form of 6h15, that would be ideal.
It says 6h37
